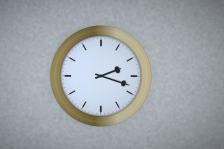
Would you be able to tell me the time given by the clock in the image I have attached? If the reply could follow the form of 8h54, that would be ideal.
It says 2h18
